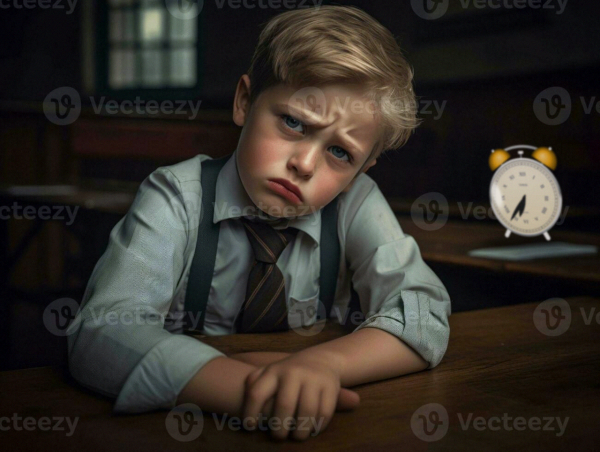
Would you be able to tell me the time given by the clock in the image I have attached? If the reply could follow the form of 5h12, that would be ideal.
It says 6h36
